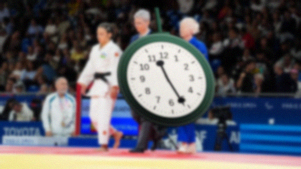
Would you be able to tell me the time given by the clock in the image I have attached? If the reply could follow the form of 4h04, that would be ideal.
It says 11h26
